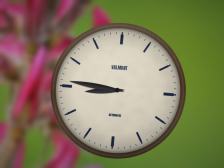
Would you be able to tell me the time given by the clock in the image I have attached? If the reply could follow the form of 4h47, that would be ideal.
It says 8h46
